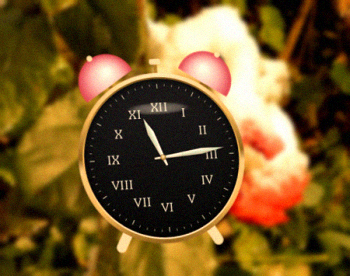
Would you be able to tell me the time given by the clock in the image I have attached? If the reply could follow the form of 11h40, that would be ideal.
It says 11h14
